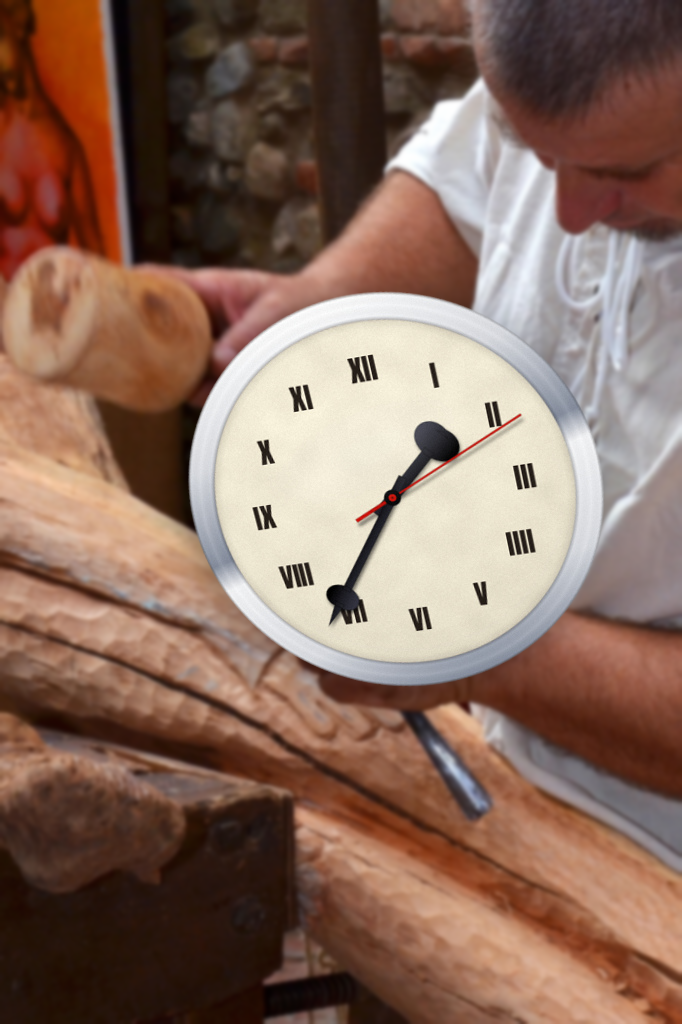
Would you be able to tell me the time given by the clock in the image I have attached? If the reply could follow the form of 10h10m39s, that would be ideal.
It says 1h36m11s
